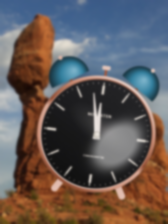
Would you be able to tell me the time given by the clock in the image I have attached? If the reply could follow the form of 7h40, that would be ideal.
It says 11h58
